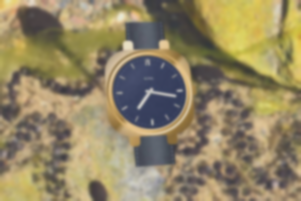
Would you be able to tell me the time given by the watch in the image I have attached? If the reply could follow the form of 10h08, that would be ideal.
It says 7h17
